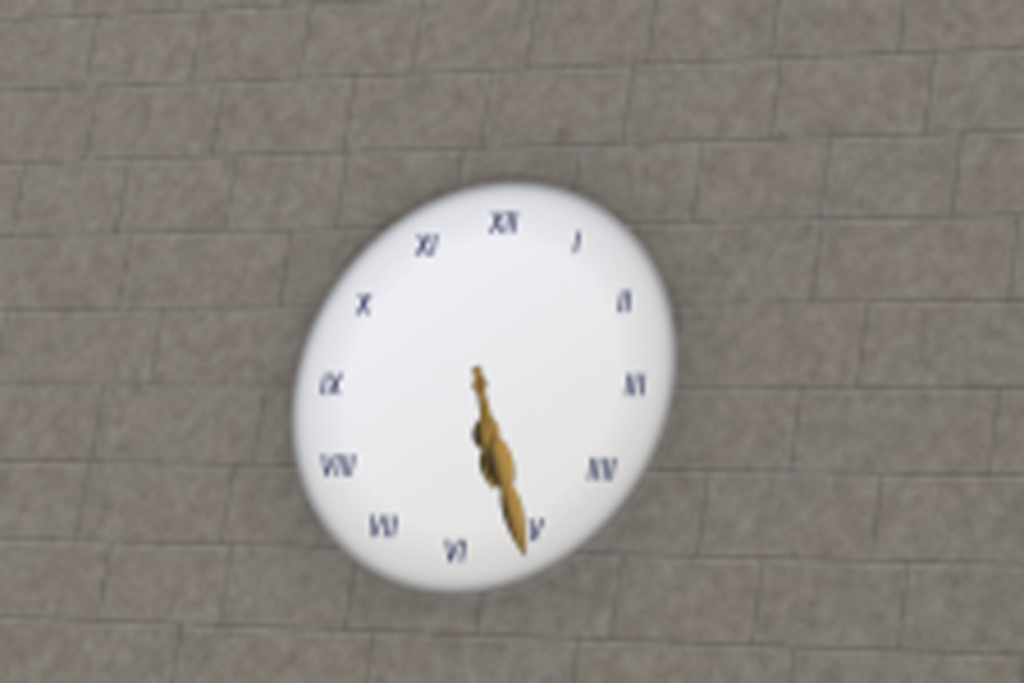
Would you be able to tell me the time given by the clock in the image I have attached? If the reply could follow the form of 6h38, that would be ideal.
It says 5h26
